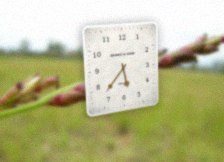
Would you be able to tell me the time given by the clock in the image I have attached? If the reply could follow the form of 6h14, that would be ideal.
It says 5h37
